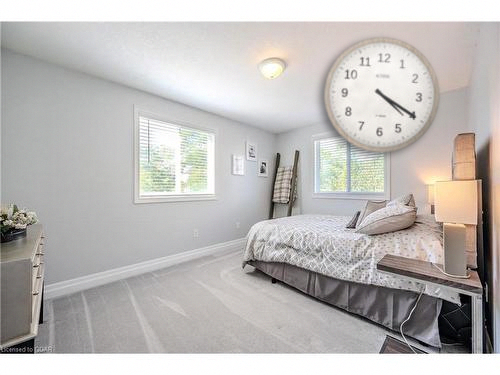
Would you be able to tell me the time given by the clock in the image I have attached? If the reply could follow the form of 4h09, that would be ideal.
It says 4h20
